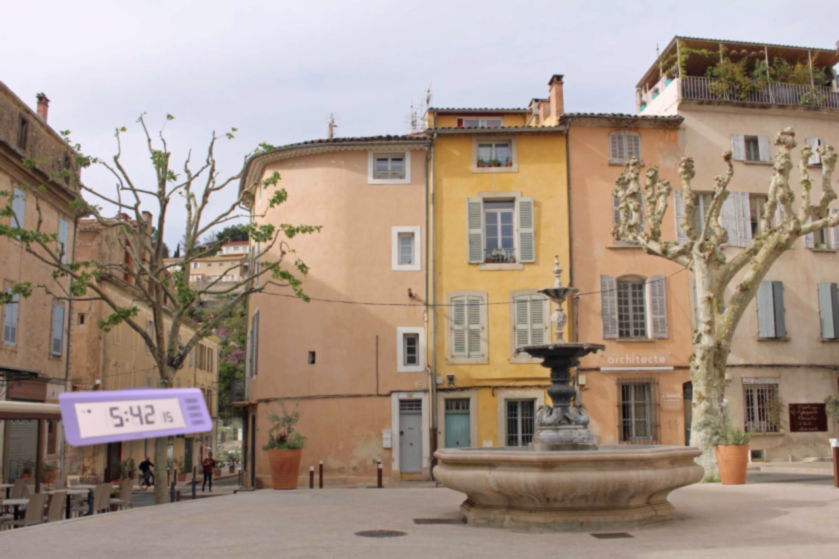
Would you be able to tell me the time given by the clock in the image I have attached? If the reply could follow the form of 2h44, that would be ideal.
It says 5h42
